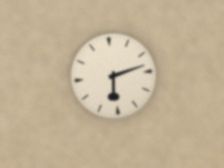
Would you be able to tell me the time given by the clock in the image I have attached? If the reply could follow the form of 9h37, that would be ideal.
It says 6h13
